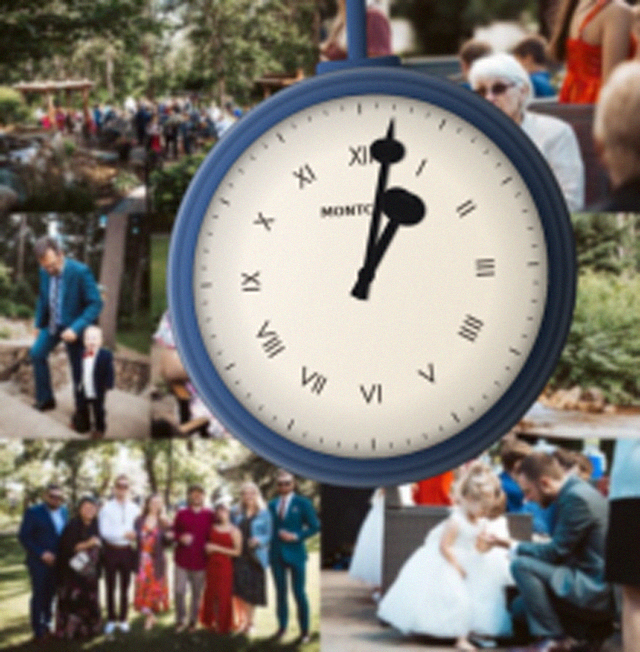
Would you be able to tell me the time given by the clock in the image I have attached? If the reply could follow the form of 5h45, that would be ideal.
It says 1h02
